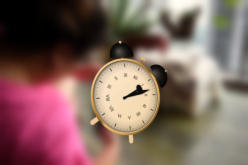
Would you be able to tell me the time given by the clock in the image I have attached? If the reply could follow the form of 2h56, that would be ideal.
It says 1h08
